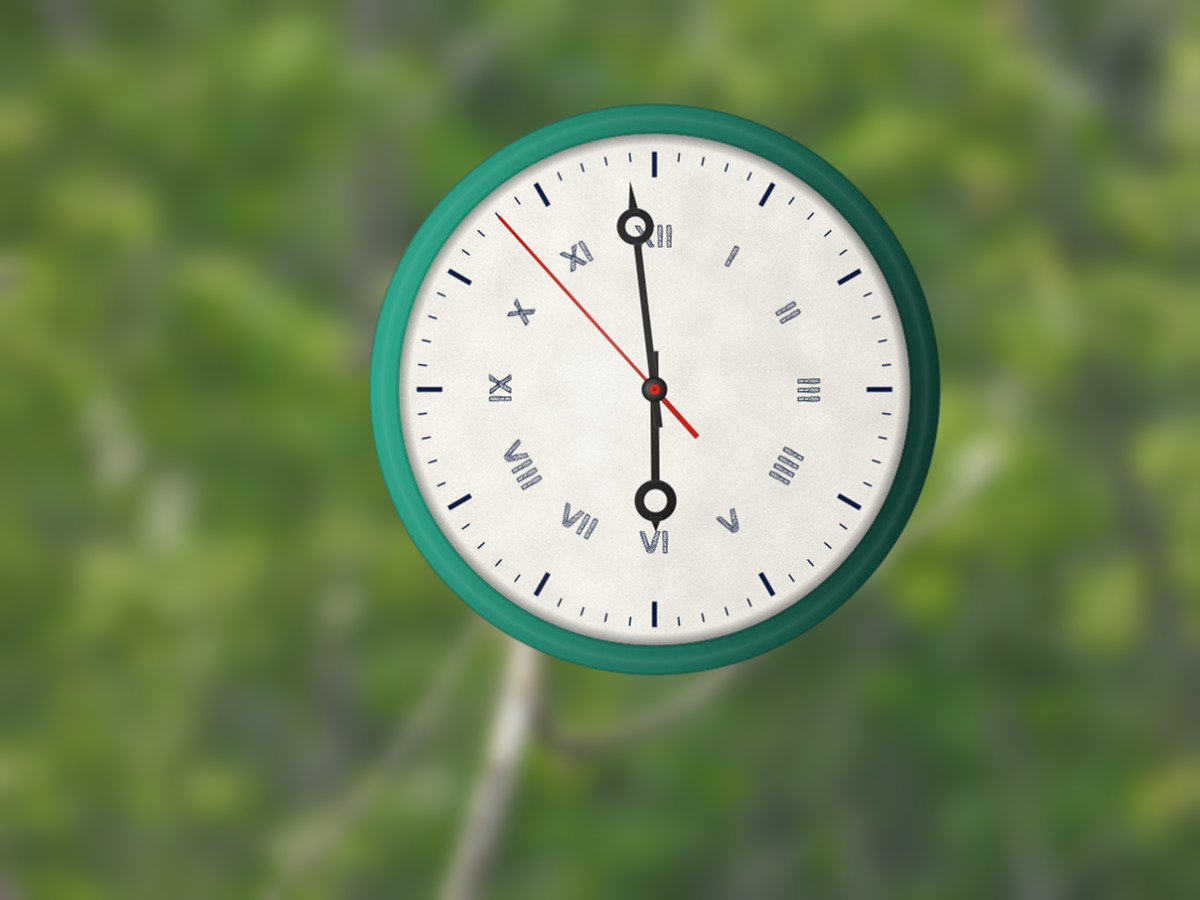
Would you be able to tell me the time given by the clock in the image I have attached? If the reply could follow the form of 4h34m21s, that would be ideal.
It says 5h58m53s
